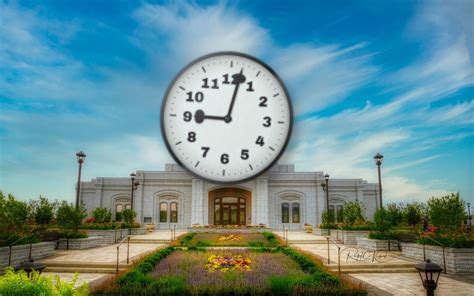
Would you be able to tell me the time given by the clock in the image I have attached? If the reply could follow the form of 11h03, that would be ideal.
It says 9h02
